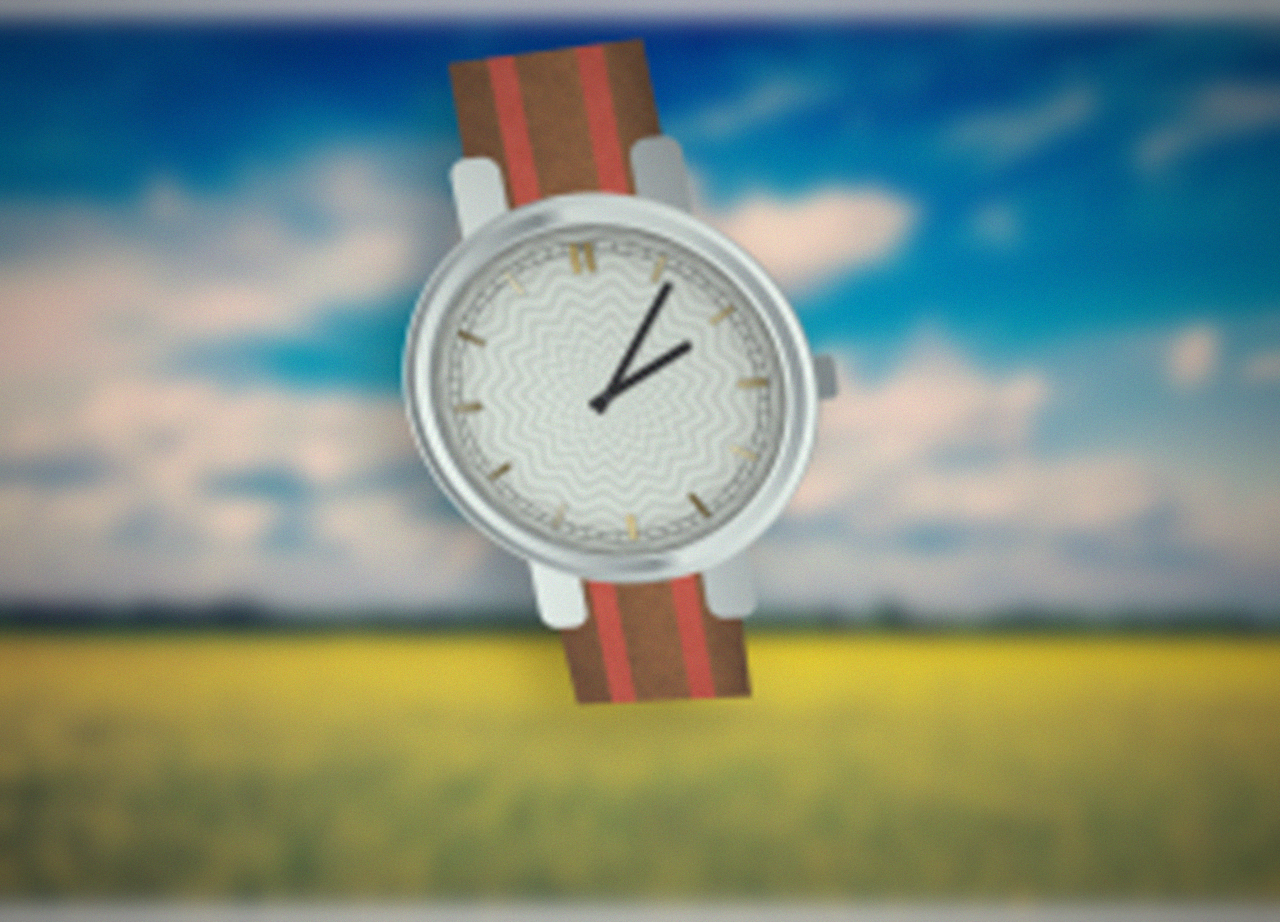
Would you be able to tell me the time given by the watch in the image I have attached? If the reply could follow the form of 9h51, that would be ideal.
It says 2h06
